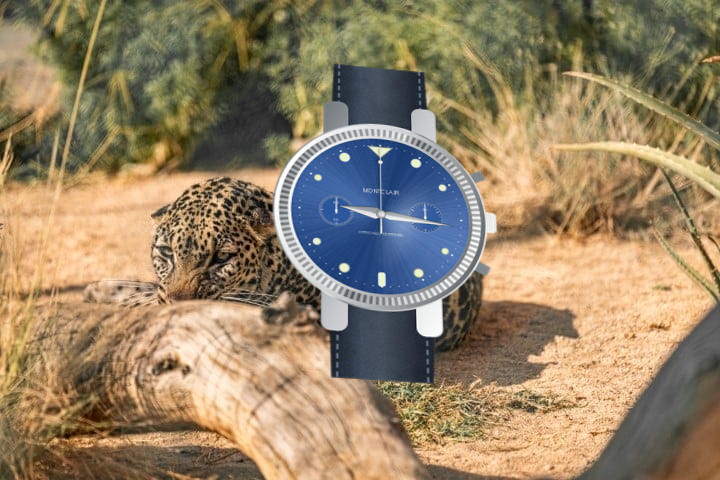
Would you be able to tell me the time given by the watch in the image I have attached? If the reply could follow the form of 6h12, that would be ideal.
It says 9h16
